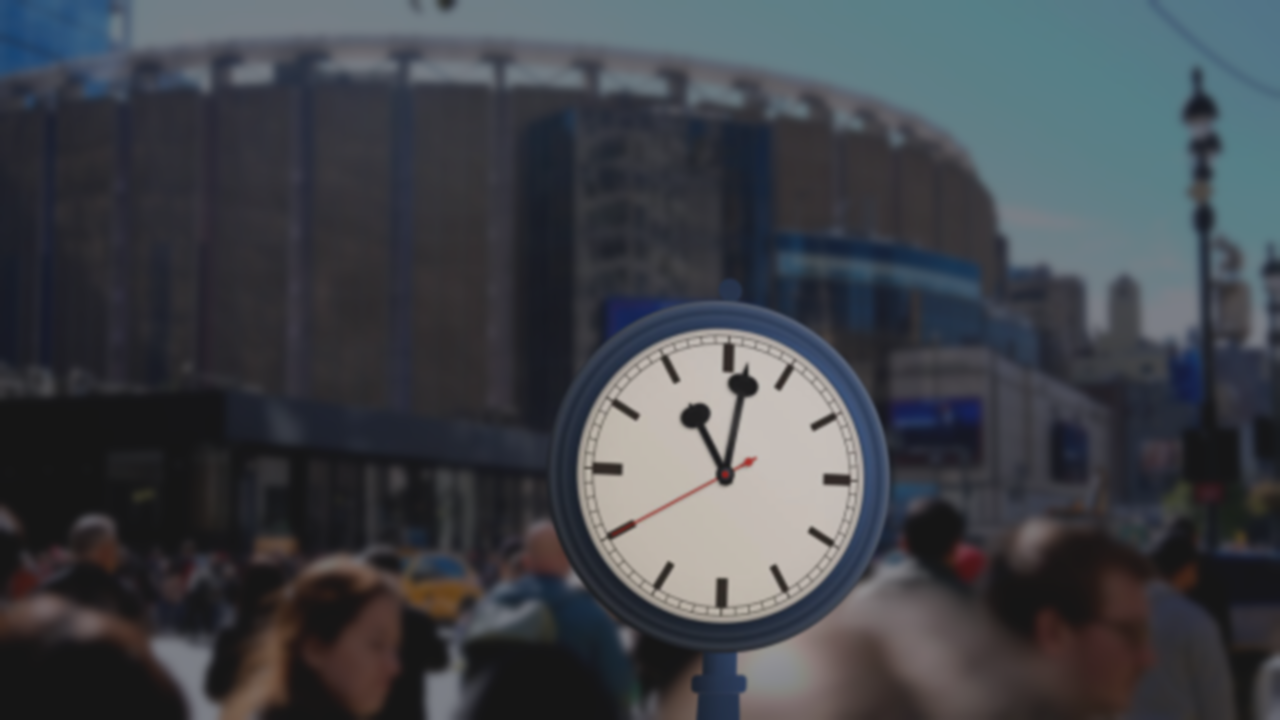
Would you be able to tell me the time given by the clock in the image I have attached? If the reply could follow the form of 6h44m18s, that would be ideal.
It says 11h01m40s
